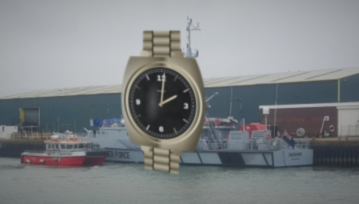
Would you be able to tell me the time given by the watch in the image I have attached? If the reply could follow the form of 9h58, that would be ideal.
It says 2h01
